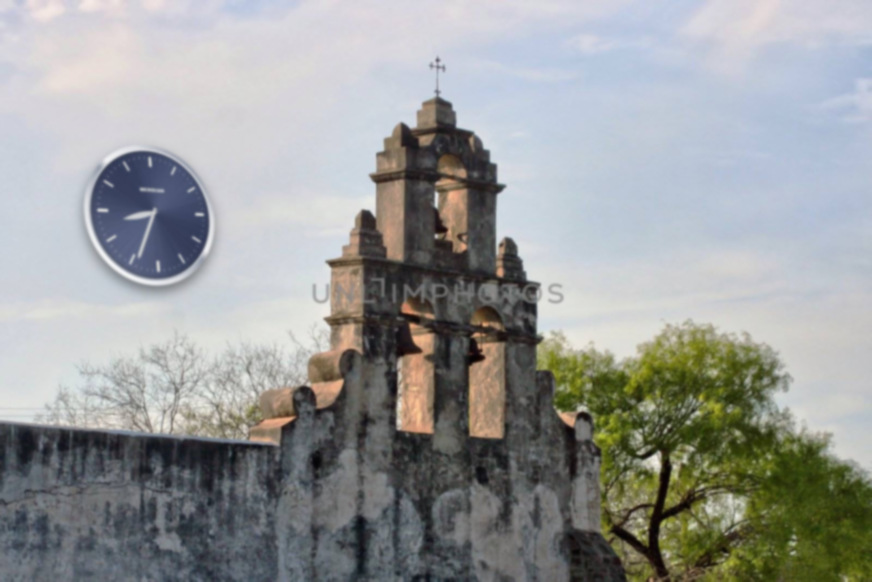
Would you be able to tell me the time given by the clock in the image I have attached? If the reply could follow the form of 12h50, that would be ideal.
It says 8h34
